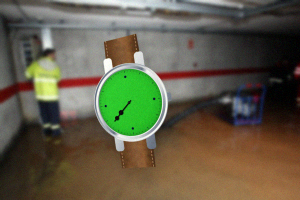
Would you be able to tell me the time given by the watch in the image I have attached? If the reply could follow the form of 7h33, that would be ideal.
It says 7h38
